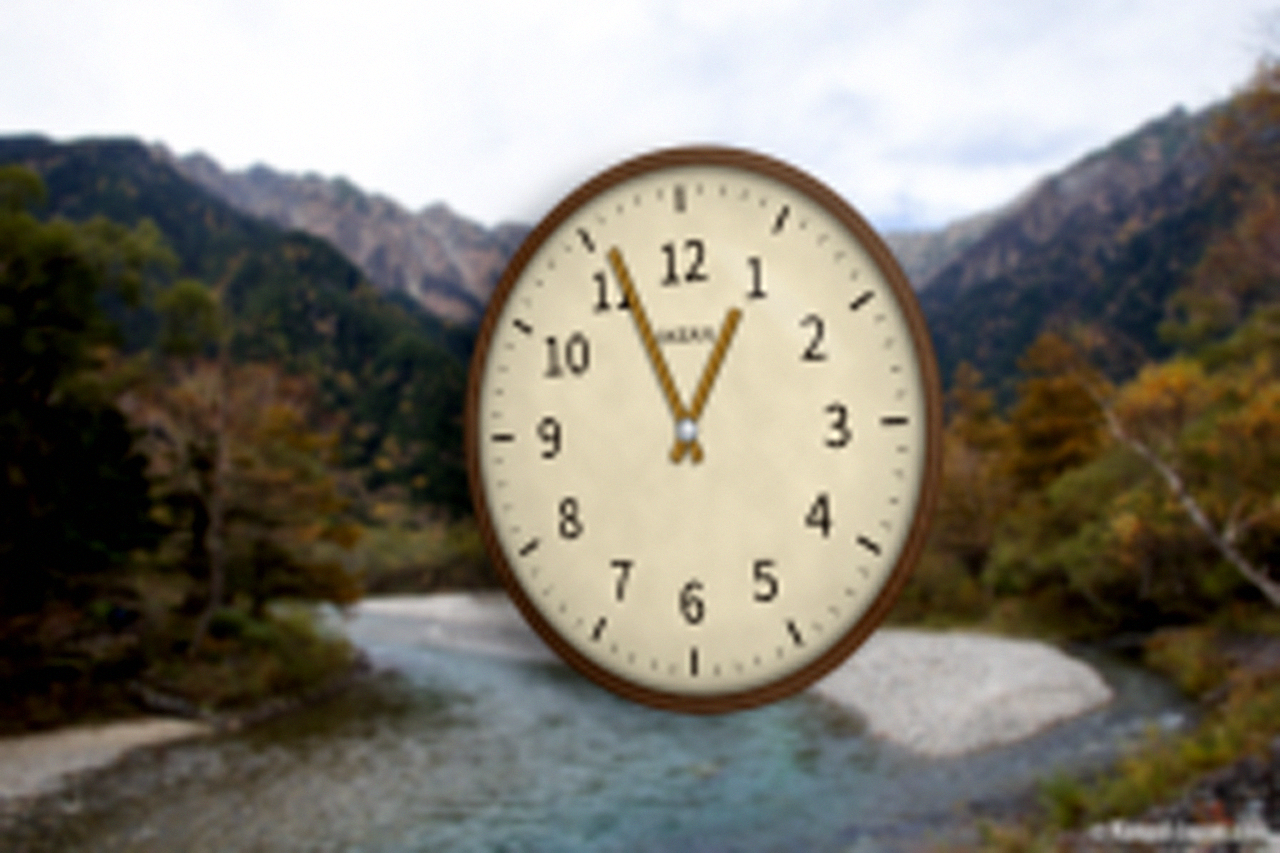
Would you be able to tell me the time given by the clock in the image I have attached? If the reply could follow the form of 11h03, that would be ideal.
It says 12h56
